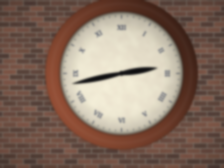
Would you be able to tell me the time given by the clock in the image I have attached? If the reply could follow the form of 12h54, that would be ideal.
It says 2h43
